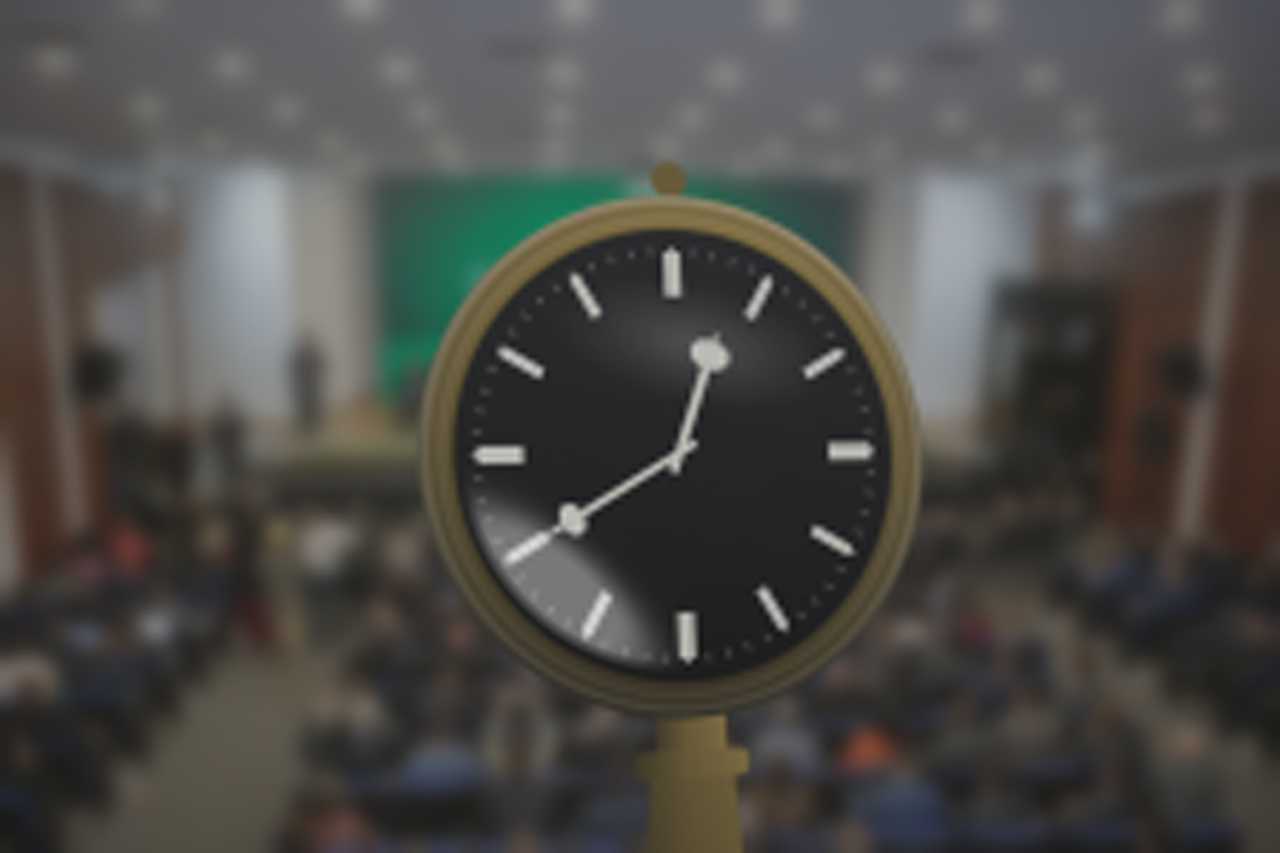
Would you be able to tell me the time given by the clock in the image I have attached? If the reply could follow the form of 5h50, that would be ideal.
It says 12h40
